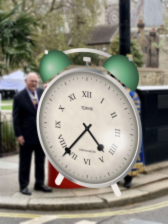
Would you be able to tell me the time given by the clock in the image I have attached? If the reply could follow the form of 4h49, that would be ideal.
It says 4h37
